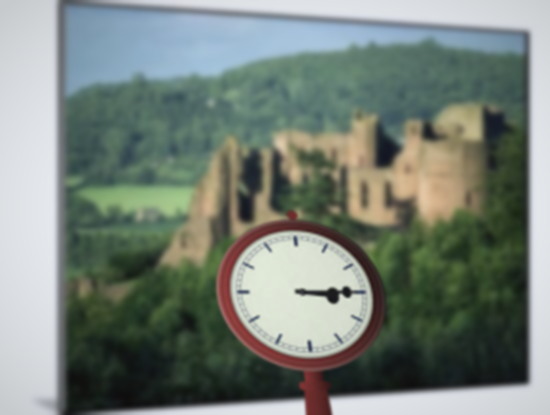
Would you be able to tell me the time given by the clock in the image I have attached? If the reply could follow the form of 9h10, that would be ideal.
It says 3h15
